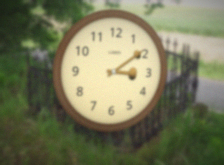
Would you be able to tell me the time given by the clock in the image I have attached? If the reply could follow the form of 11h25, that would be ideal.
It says 3h09
